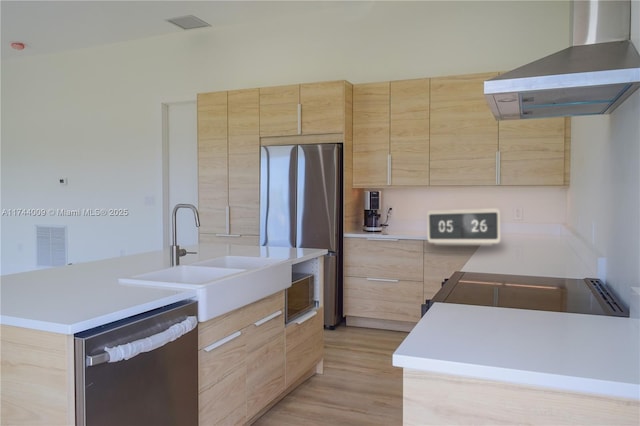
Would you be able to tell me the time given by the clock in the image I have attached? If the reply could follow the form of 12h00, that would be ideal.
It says 5h26
